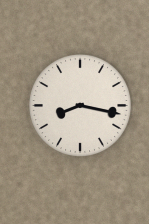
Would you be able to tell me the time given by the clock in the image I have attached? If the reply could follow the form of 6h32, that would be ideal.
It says 8h17
